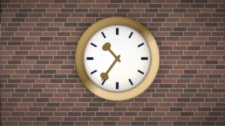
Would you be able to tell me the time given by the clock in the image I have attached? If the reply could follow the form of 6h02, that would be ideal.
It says 10h36
